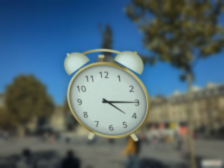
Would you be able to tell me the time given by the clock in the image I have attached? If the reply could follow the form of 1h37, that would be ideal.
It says 4h15
